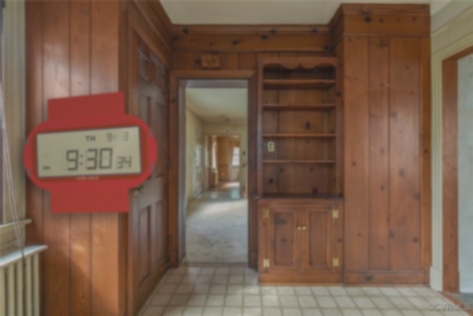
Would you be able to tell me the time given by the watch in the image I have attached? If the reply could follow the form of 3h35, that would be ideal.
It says 9h30
